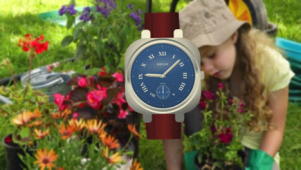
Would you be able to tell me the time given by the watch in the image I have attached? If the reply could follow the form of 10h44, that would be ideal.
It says 9h08
